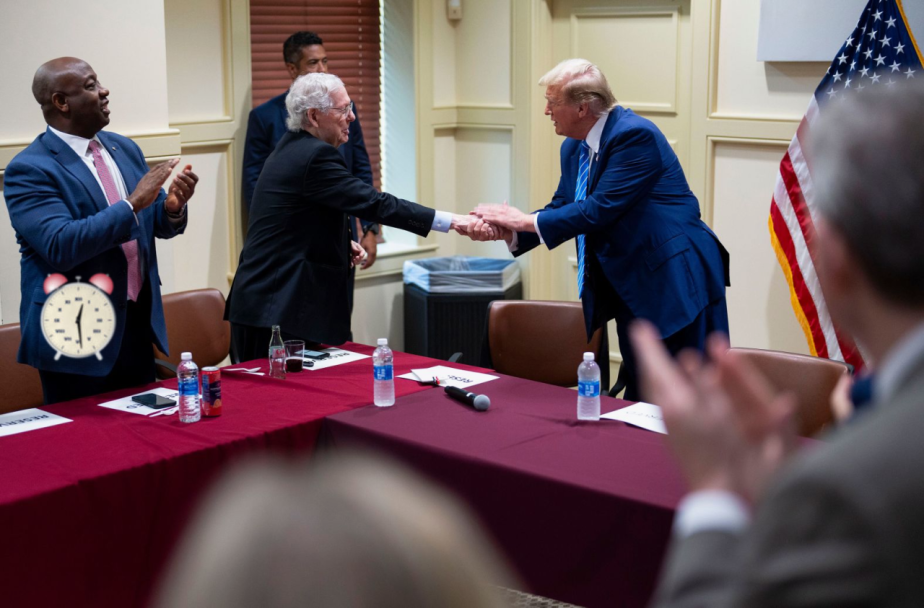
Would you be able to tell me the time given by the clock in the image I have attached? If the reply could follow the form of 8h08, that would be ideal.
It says 12h29
